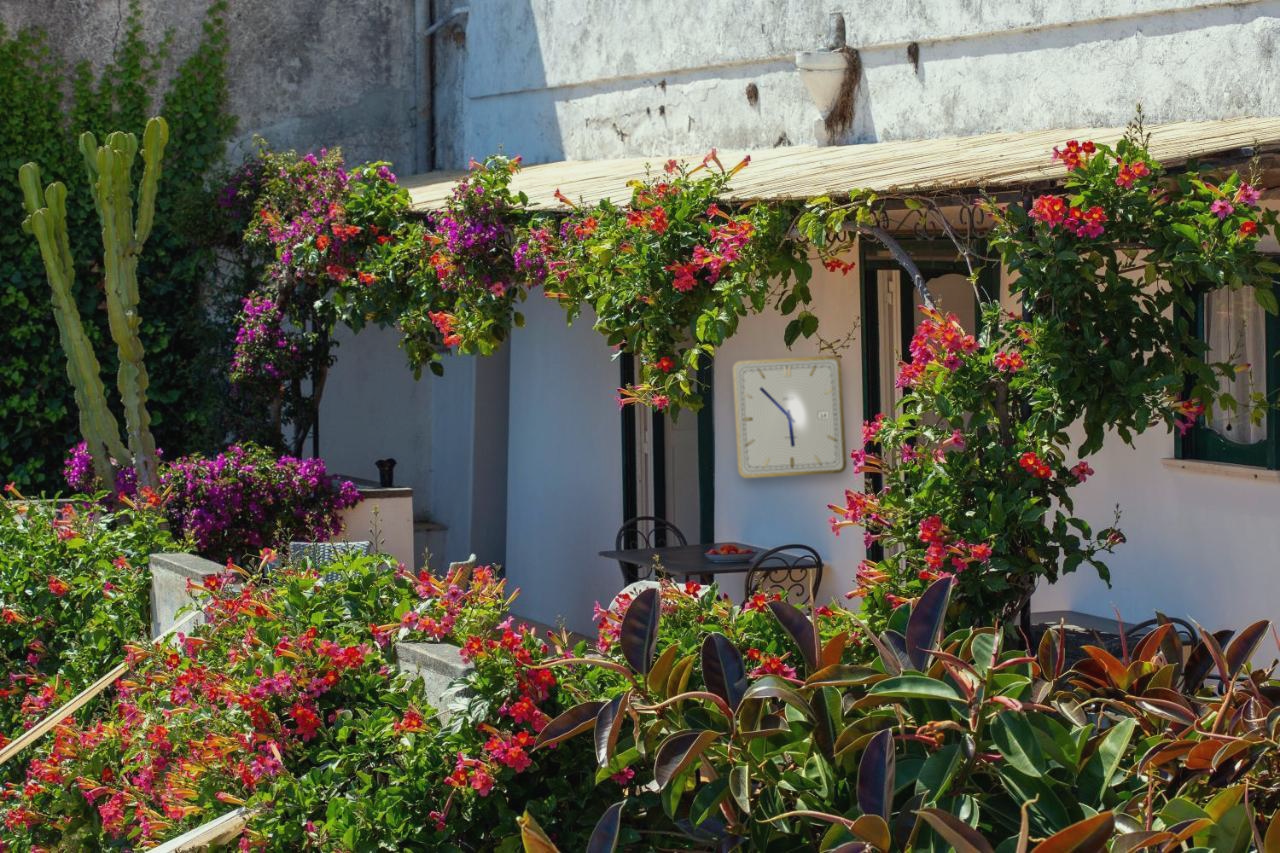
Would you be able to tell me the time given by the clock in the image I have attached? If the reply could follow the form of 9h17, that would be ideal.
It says 5h53
